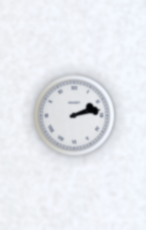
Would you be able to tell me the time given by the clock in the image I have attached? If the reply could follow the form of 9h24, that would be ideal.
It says 2h13
